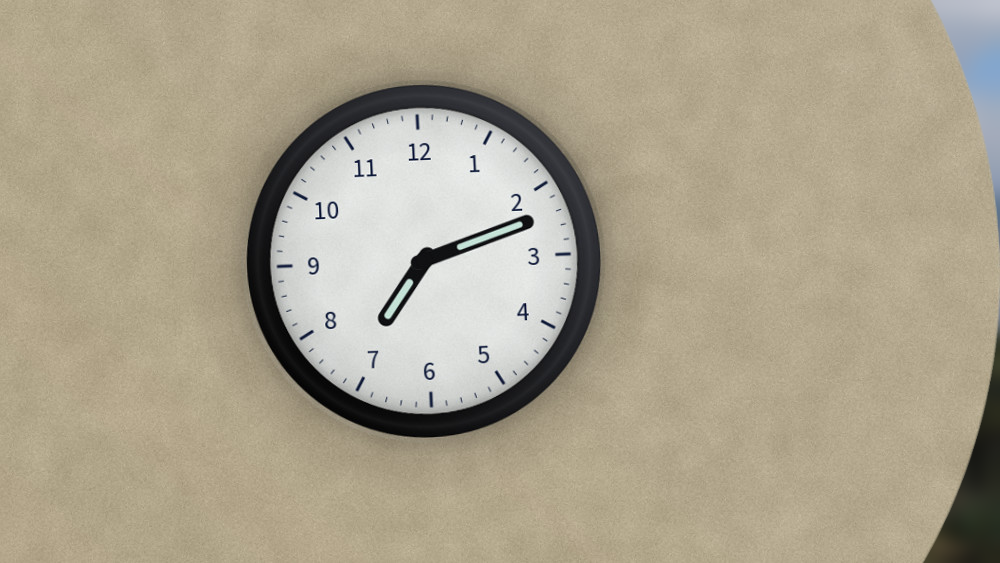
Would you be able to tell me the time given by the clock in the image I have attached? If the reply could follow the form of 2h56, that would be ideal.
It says 7h12
